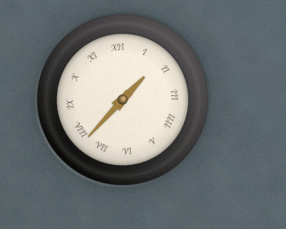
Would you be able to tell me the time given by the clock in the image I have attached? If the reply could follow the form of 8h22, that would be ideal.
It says 1h38
